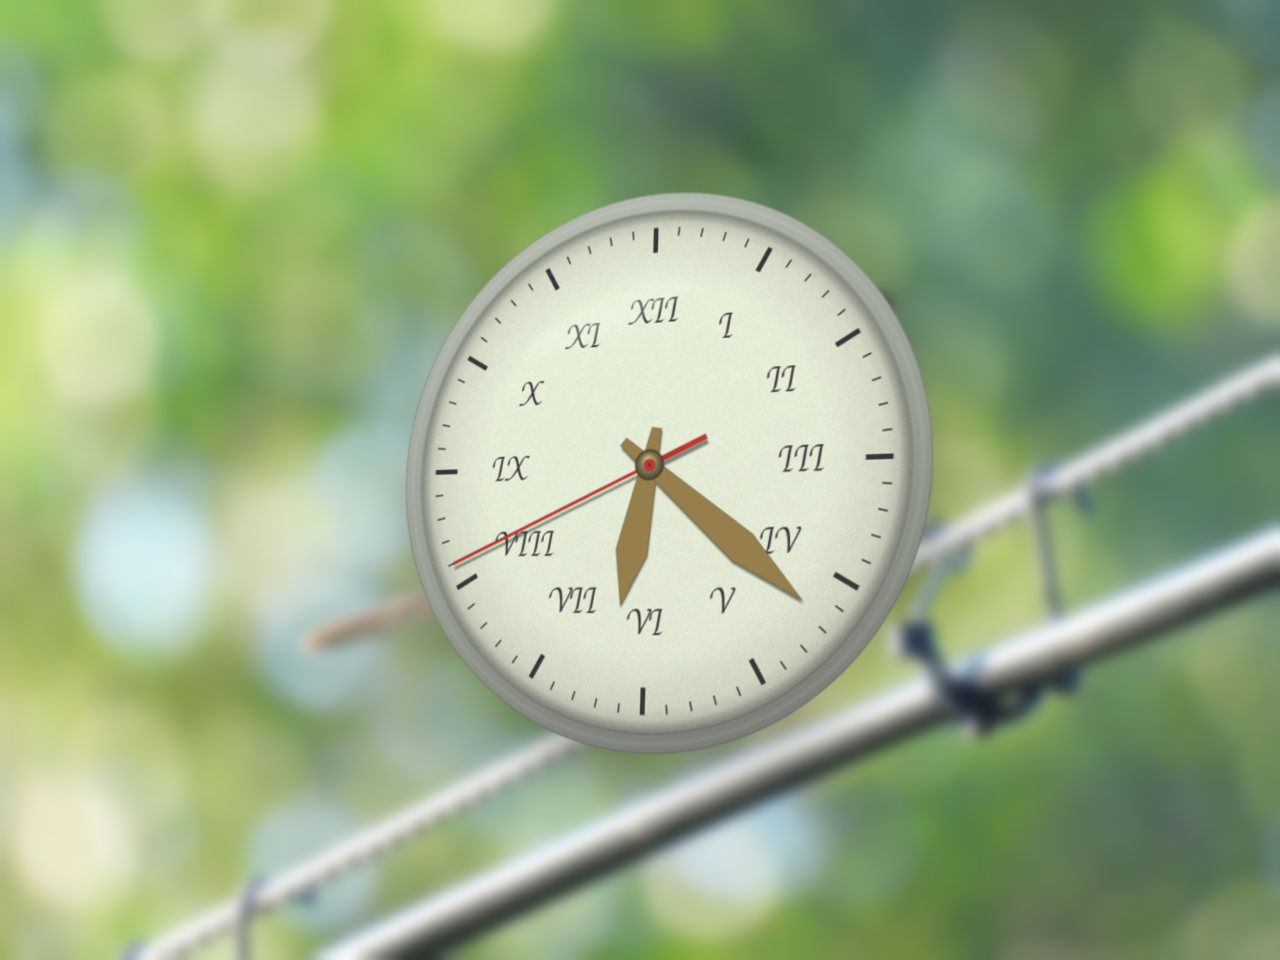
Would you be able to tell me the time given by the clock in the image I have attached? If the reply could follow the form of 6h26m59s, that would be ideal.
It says 6h21m41s
